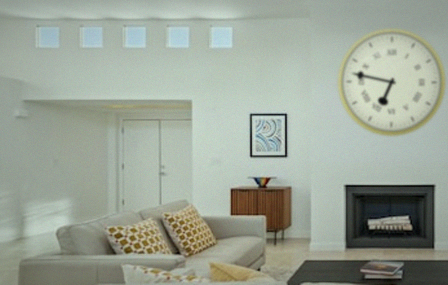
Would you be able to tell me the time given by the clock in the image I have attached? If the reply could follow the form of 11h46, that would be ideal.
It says 6h47
